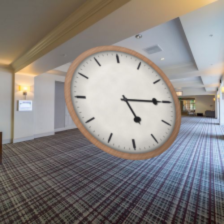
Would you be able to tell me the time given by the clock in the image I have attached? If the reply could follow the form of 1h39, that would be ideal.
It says 5h15
